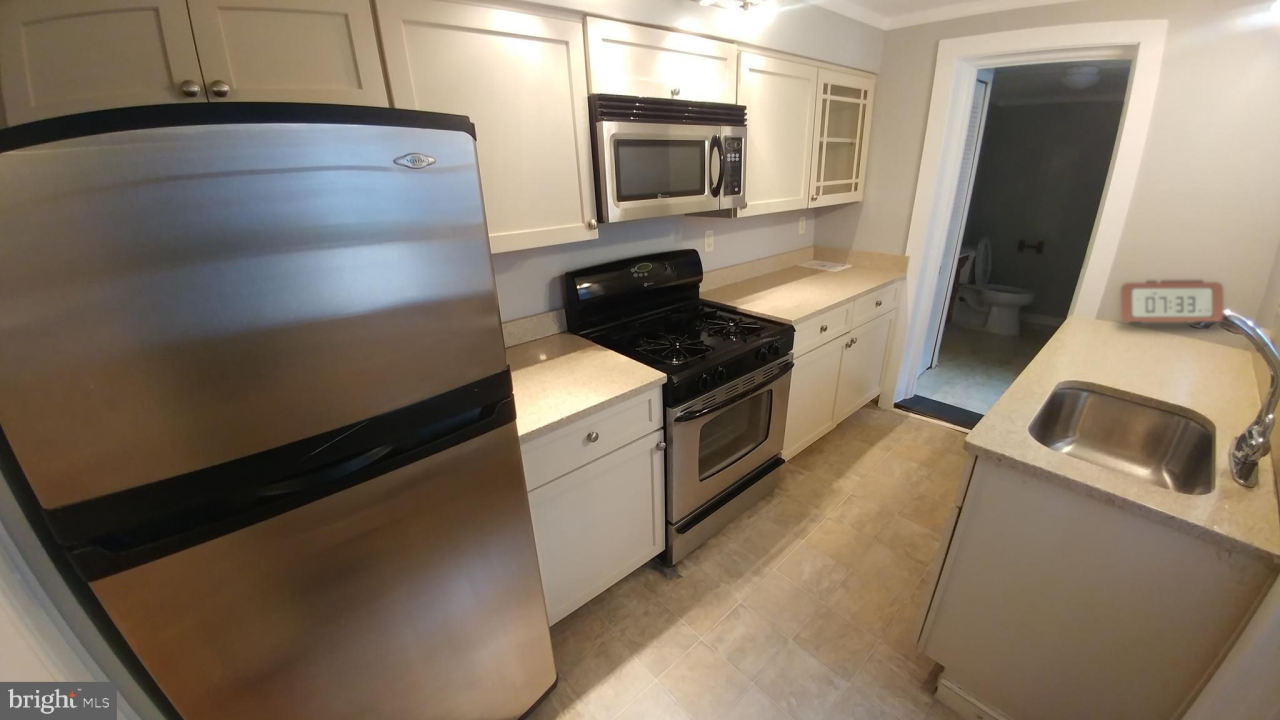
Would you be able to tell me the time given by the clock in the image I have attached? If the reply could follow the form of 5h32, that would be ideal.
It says 7h33
